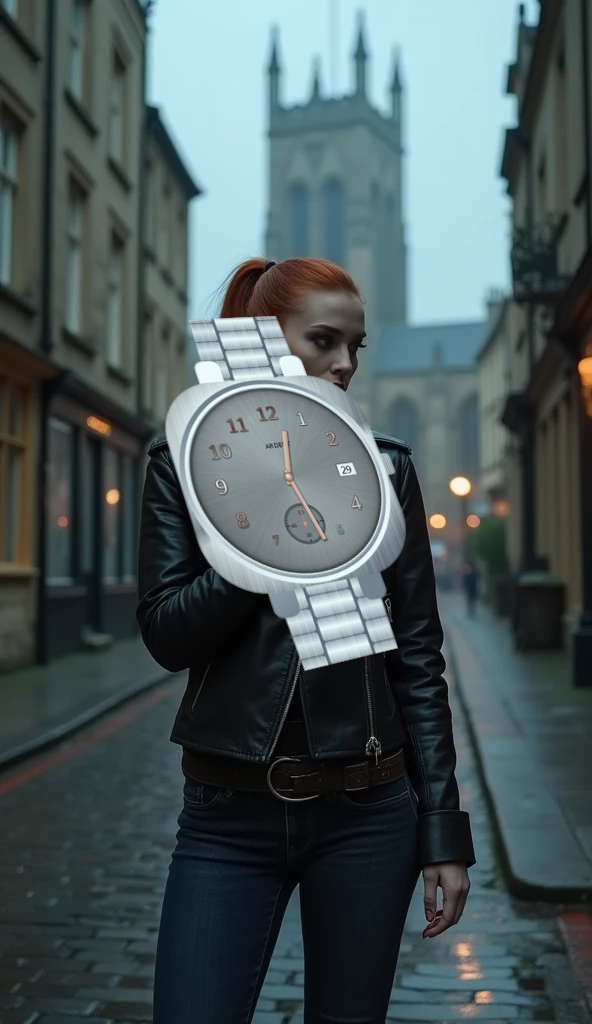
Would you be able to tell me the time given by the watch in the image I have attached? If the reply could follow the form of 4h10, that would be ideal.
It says 12h28
